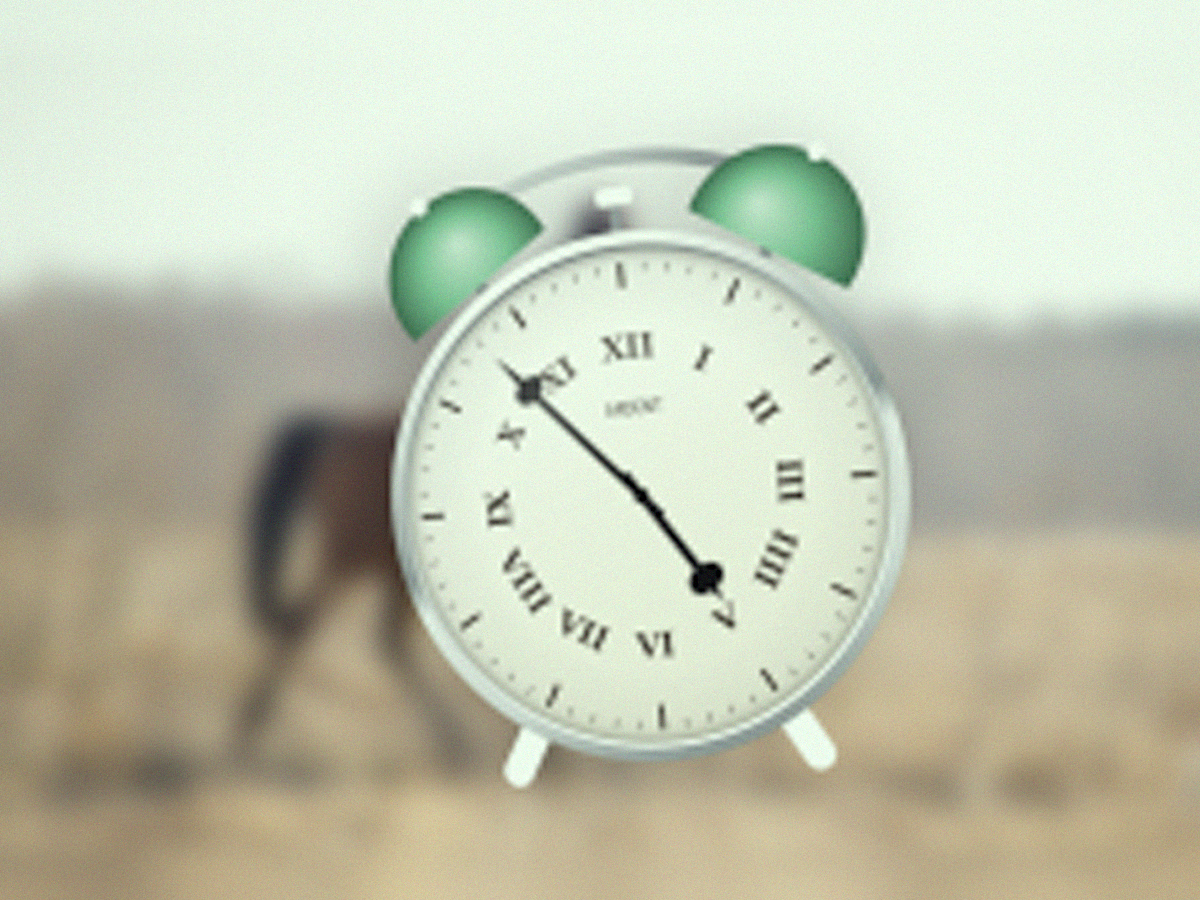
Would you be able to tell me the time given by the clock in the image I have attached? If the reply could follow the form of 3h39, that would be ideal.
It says 4h53
